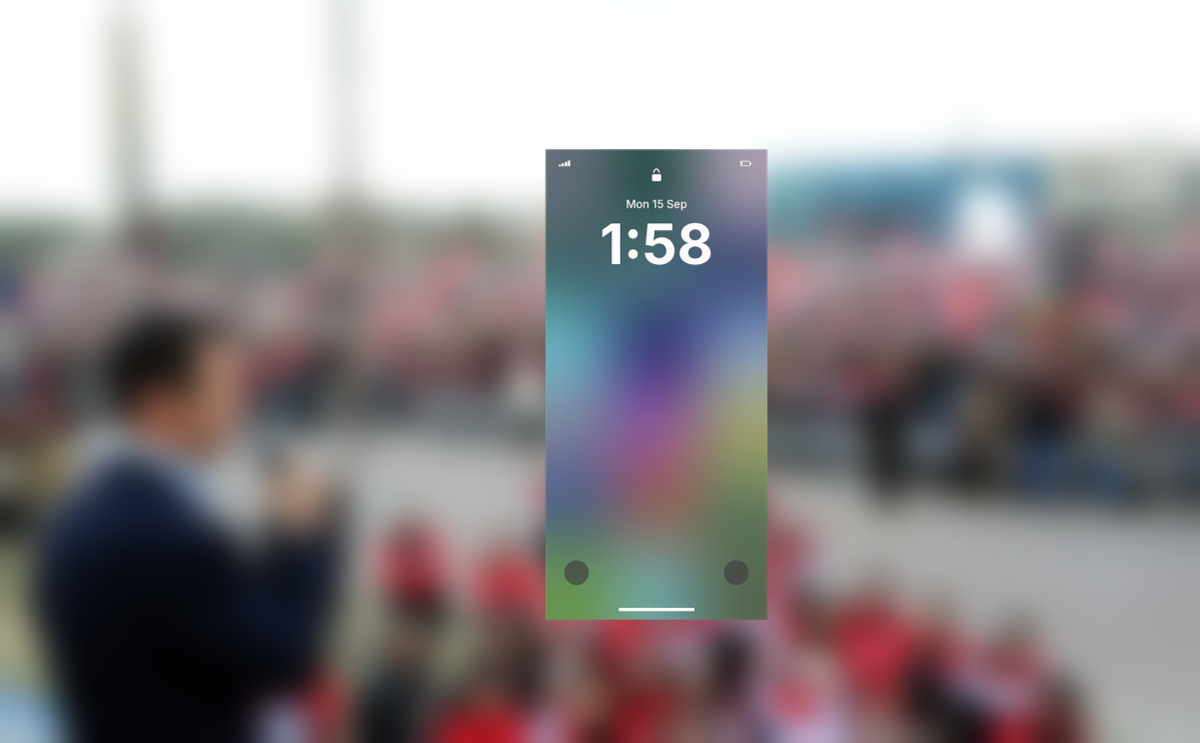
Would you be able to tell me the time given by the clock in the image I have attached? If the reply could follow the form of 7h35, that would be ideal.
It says 1h58
